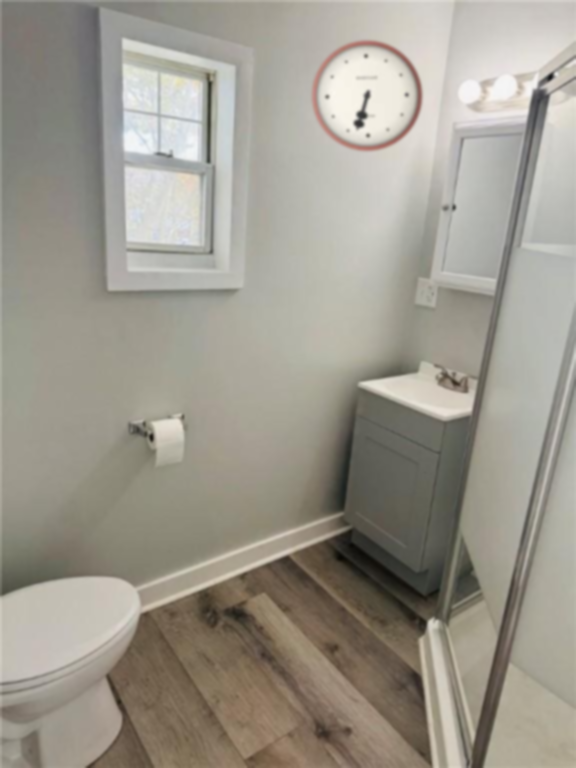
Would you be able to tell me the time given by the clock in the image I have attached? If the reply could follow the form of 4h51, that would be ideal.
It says 6h33
